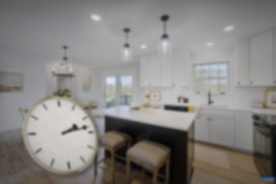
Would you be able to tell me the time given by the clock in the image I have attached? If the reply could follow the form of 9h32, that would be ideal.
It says 2h13
